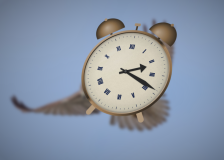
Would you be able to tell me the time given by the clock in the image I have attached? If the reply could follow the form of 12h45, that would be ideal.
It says 2h19
